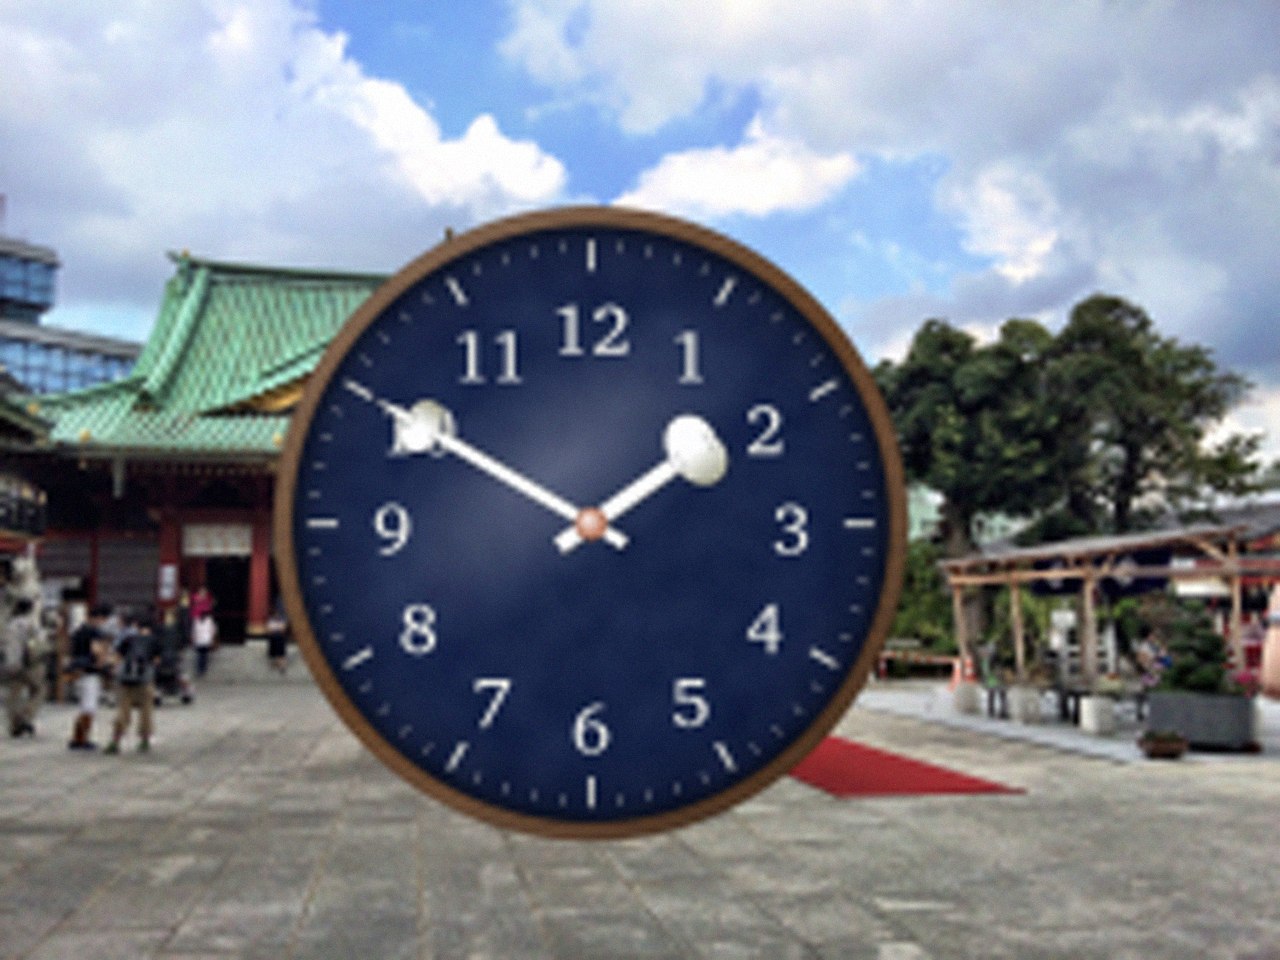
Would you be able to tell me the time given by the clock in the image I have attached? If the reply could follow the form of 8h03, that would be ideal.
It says 1h50
